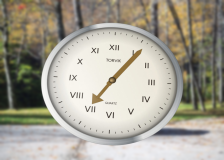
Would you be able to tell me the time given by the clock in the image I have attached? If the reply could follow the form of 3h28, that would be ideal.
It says 7h06
